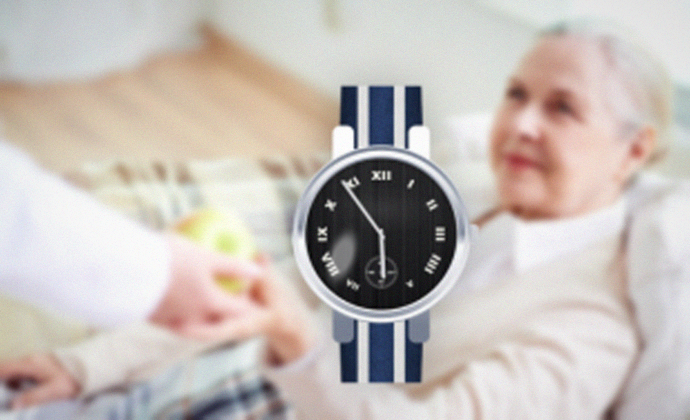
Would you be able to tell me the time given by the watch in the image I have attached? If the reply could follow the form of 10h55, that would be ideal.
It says 5h54
